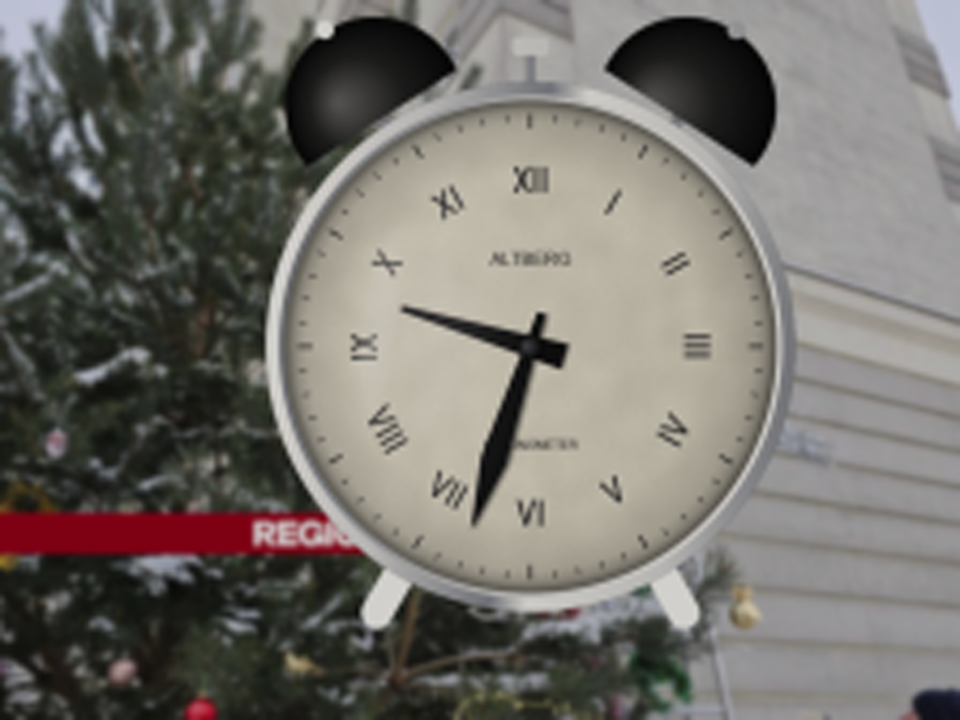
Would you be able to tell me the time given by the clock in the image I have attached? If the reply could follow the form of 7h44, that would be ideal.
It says 9h33
